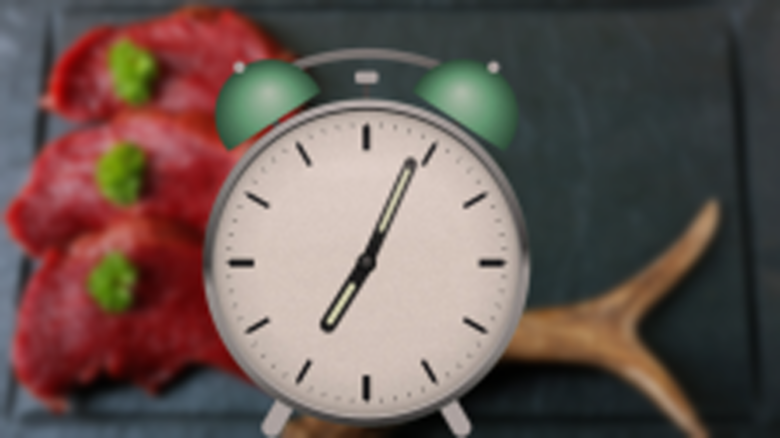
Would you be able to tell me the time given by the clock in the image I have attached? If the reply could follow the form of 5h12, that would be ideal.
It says 7h04
